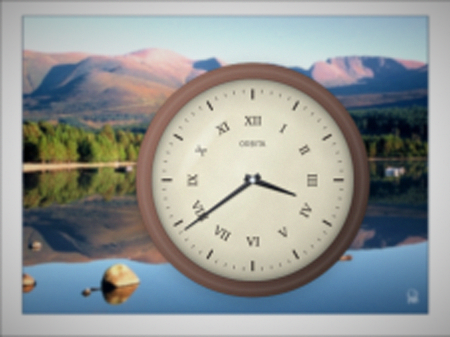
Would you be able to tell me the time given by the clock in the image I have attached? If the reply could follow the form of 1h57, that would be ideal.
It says 3h39
